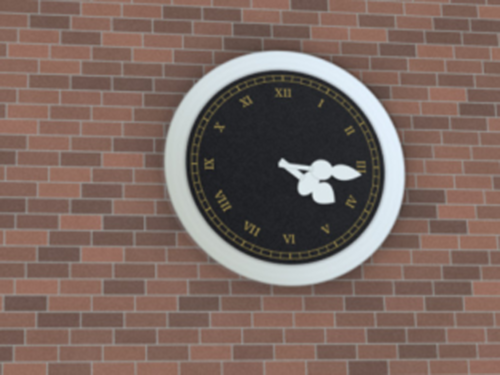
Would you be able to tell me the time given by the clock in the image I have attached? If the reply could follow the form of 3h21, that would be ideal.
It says 4h16
